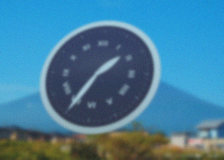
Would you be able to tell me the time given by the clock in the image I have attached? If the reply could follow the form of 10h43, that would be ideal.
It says 1h35
